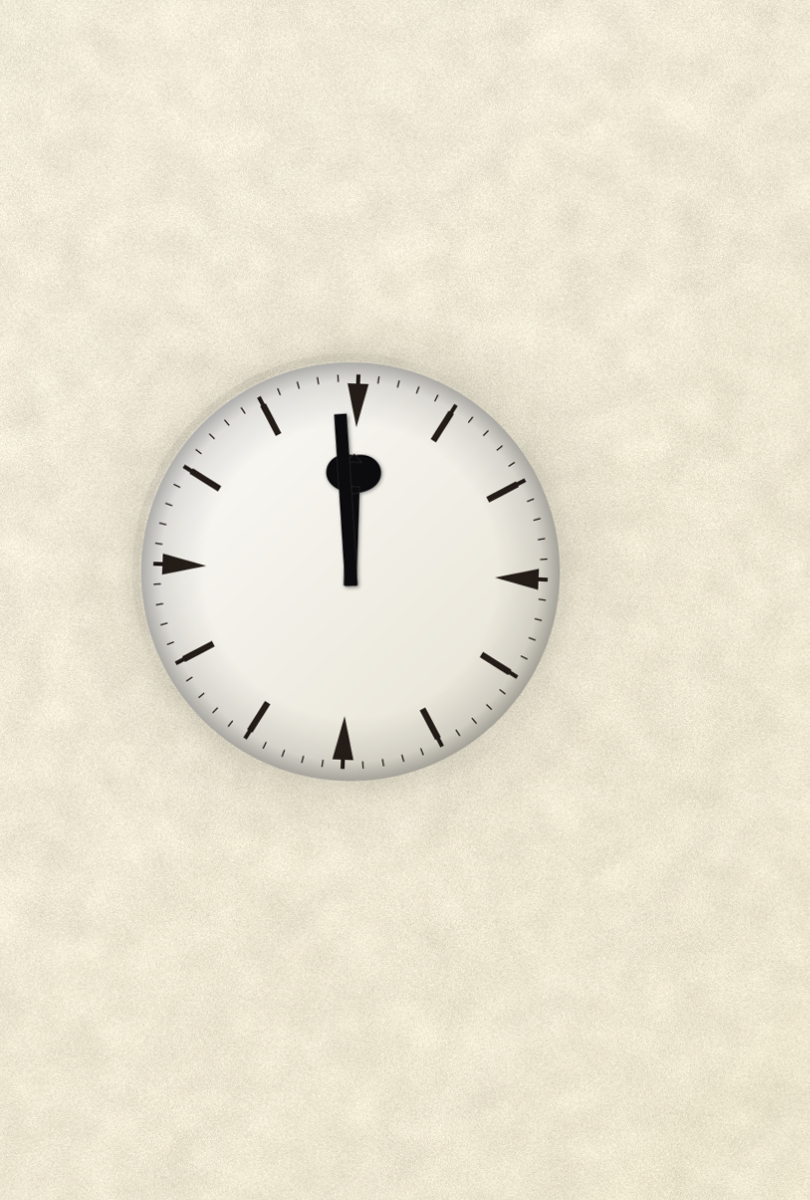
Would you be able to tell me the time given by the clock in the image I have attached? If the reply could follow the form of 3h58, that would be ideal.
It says 11h59
